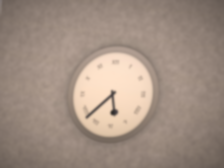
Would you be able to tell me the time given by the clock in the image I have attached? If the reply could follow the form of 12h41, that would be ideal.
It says 5h38
